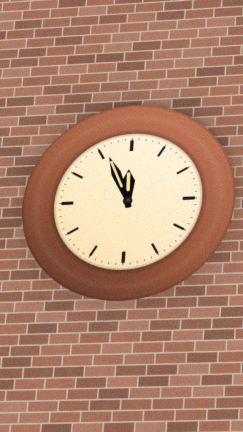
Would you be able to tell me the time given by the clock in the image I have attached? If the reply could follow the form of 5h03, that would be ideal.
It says 11h56
